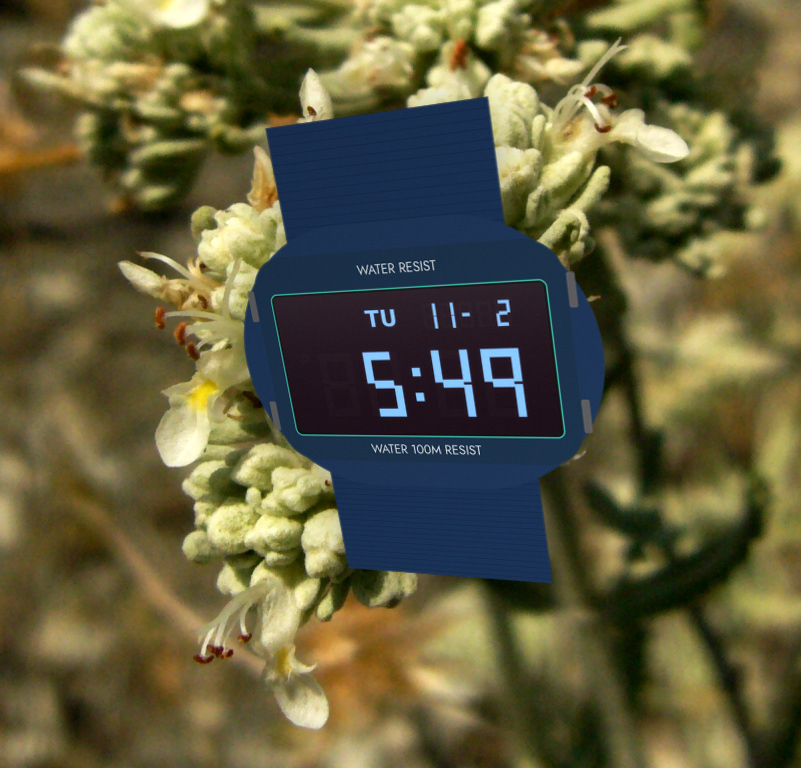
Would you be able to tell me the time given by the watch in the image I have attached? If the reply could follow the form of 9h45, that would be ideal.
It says 5h49
